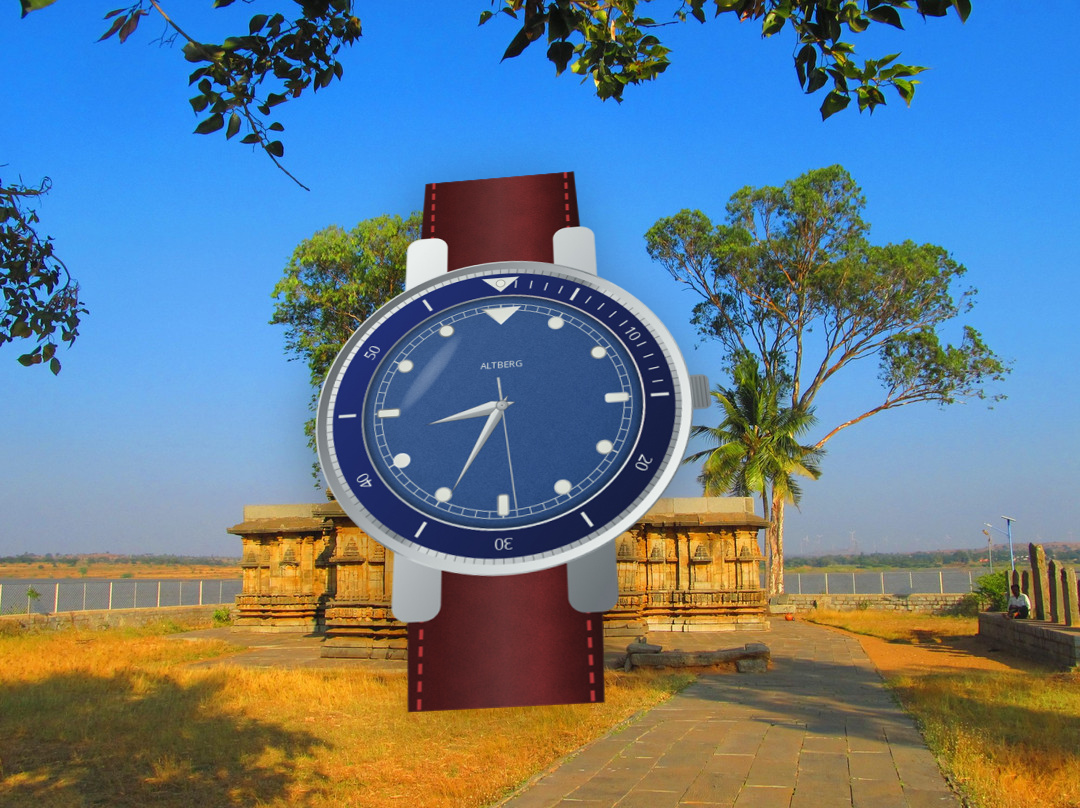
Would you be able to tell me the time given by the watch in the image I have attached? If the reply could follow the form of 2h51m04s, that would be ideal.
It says 8h34m29s
